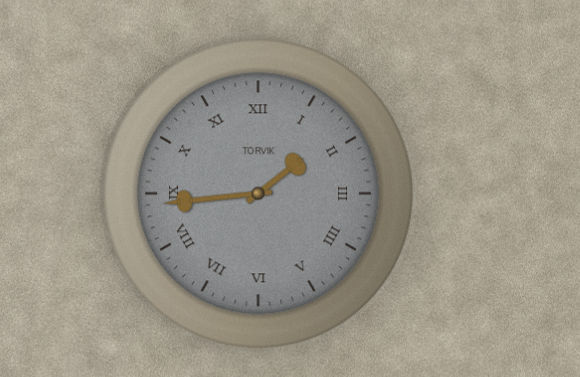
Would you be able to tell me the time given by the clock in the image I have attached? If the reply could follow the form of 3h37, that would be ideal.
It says 1h44
